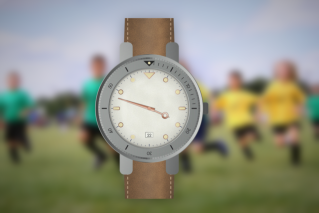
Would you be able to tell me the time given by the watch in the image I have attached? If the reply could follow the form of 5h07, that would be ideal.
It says 3h48
